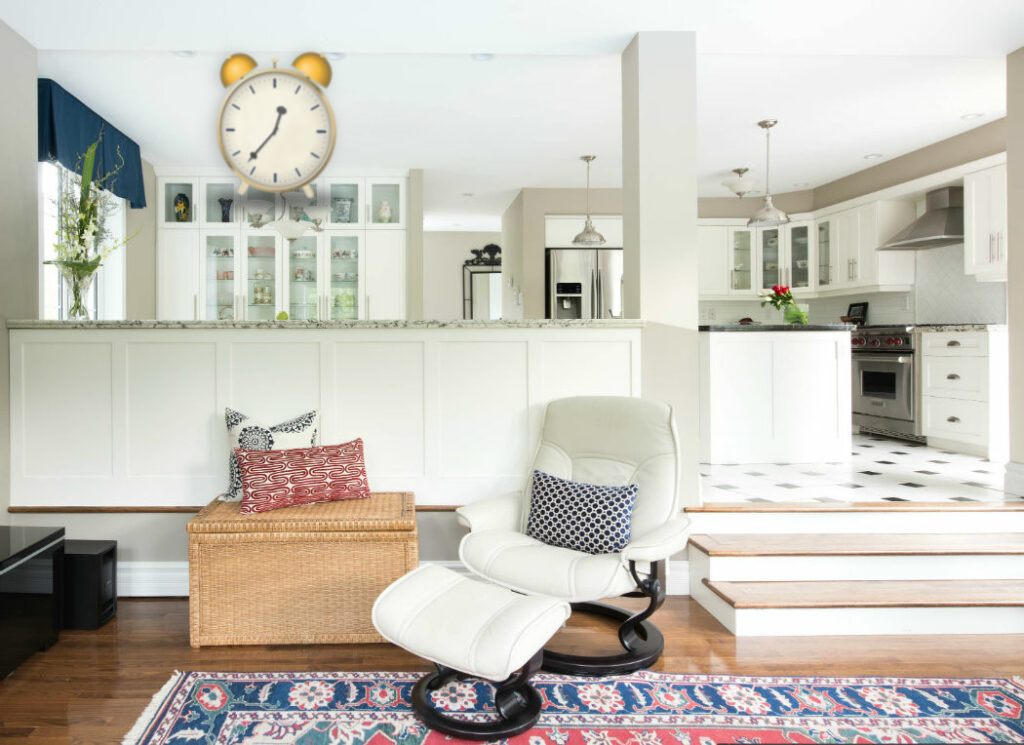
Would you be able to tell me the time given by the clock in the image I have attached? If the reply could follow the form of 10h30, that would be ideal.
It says 12h37
